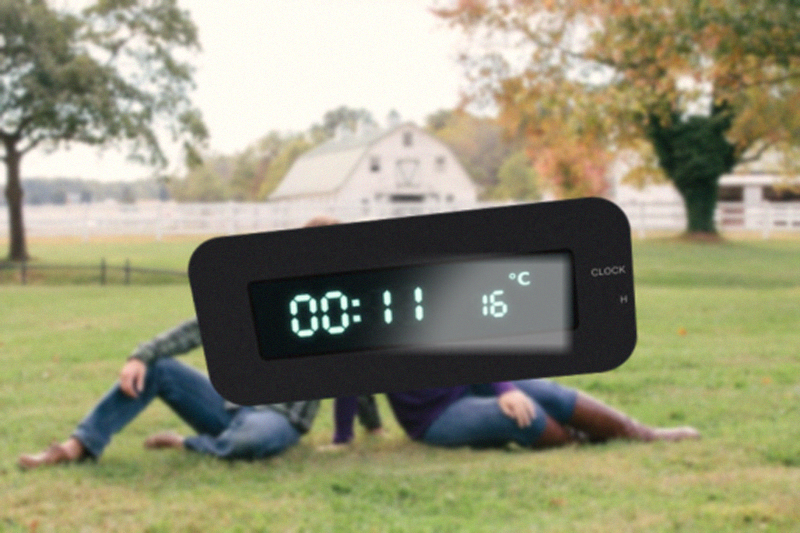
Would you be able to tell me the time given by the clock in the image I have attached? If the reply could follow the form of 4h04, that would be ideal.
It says 0h11
